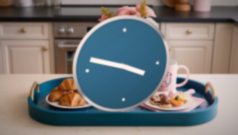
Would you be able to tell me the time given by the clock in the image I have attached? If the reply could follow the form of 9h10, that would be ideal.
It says 3h48
